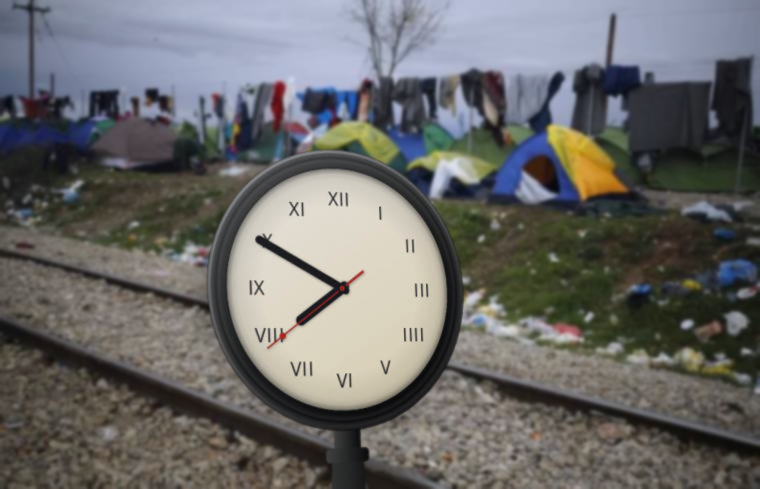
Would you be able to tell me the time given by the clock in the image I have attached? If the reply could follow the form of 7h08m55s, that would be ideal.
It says 7h49m39s
